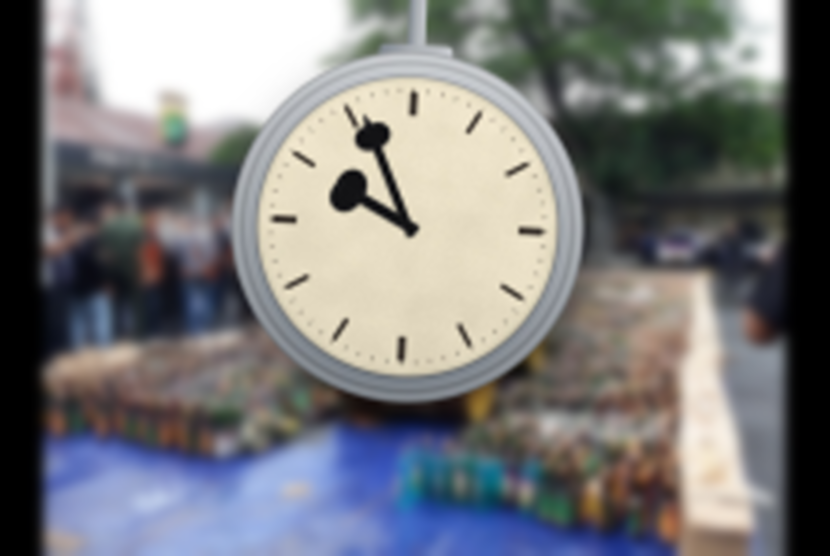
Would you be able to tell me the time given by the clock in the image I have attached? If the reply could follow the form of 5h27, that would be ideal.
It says 9h56
